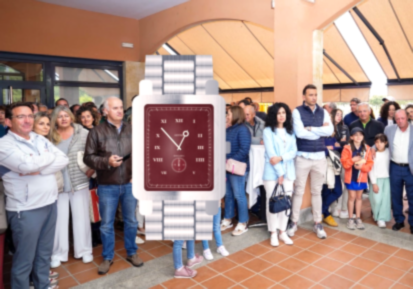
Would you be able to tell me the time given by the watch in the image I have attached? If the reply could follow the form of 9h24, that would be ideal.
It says 12h53
